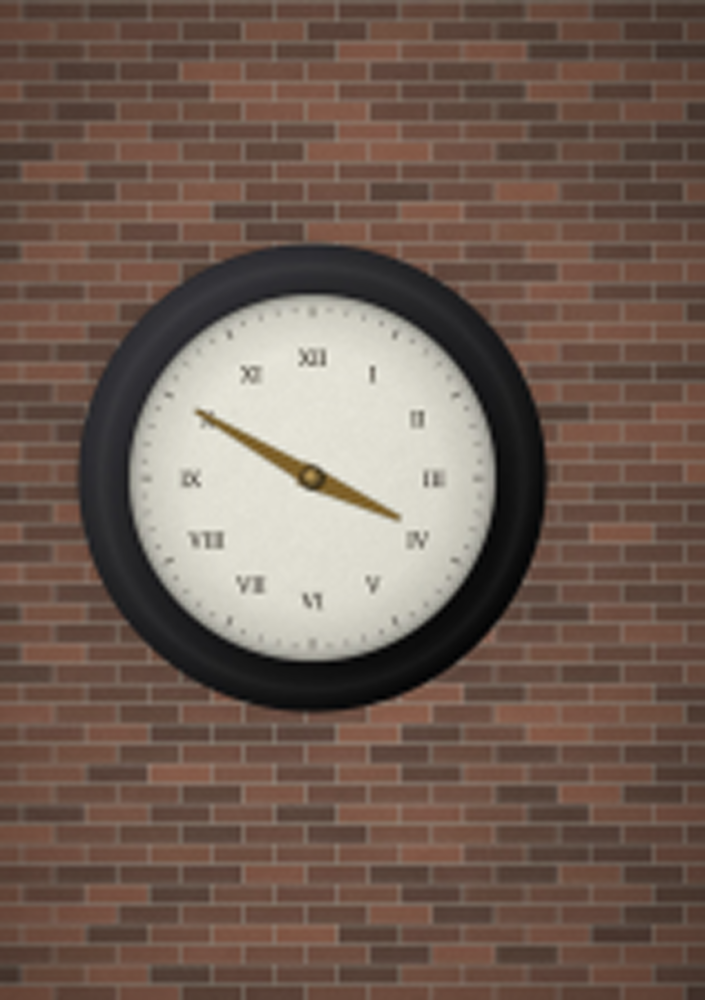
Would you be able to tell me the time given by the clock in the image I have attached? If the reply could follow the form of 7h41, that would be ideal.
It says 3h50
